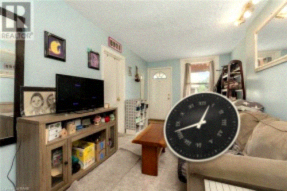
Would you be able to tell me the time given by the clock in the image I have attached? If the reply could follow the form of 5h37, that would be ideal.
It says 12h42
